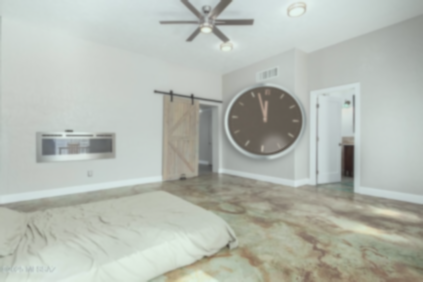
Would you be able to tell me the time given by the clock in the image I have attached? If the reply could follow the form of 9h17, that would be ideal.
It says 11h57
